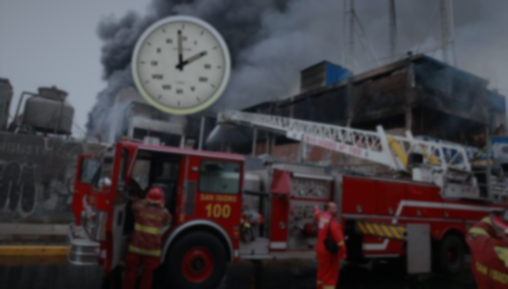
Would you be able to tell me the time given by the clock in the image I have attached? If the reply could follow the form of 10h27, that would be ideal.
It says 1h59
